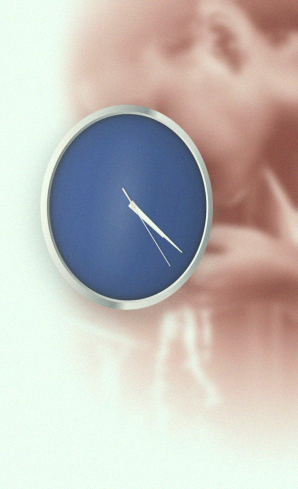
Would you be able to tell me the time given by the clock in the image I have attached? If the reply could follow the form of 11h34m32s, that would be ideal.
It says 4h21m24s
